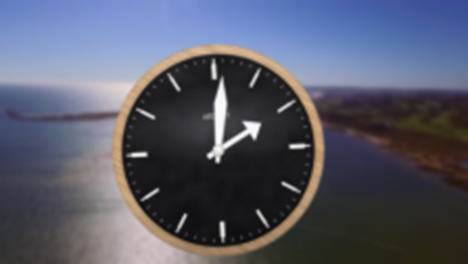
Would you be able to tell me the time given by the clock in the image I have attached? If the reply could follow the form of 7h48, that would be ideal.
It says 2h01
